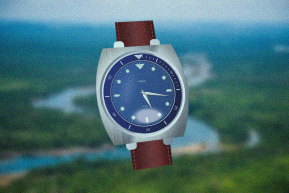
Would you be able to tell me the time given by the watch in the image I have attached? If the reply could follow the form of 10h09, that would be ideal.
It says 5h17
